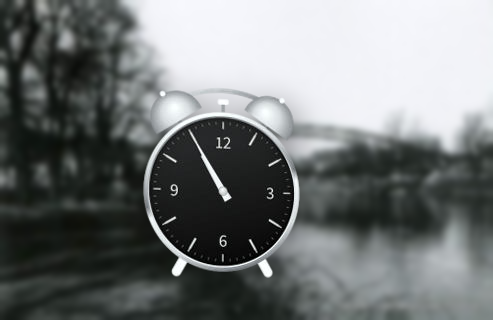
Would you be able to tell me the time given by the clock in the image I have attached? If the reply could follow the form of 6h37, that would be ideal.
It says 10h55
